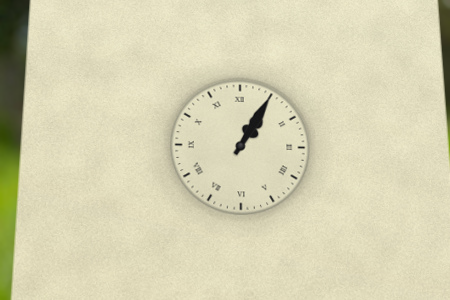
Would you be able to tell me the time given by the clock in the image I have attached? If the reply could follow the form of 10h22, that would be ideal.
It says 1h05
